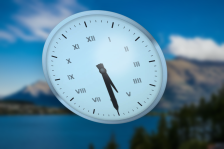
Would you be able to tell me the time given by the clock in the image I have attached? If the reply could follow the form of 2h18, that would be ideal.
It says 5h30
